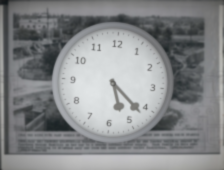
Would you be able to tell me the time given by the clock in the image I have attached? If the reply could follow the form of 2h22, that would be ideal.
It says 5h22
